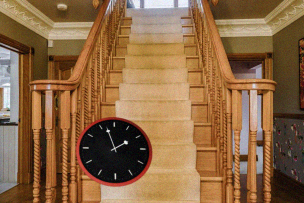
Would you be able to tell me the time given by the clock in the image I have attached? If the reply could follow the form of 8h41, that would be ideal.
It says 1h57
